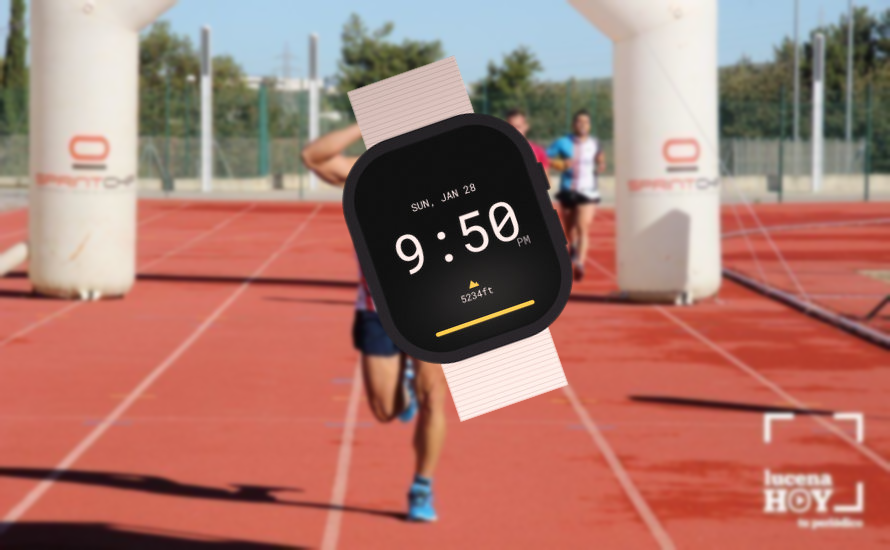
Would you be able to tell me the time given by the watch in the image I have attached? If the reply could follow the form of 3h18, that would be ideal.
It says 9h50
